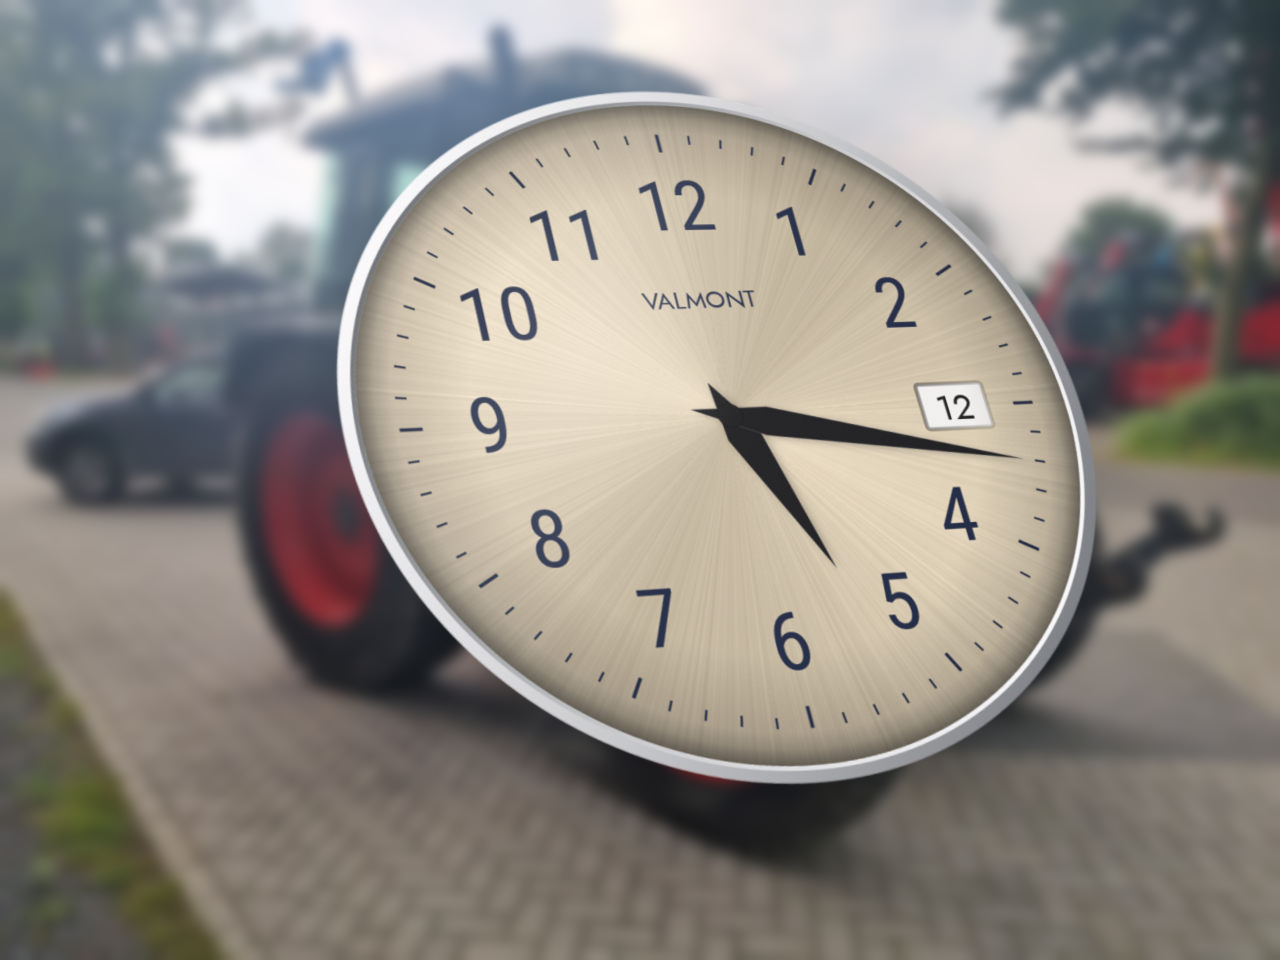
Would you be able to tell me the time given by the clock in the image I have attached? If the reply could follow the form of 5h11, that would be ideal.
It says 5h17
